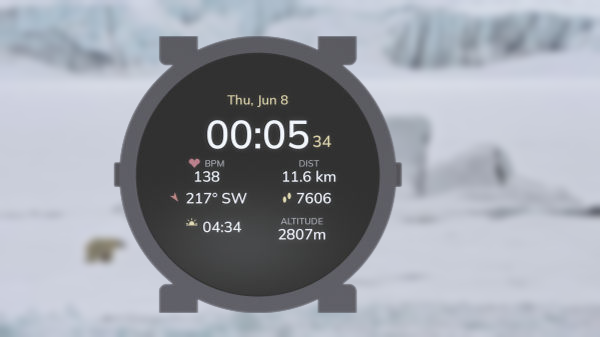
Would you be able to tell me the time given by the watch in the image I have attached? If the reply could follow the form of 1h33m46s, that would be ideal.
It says 0h05m34s
